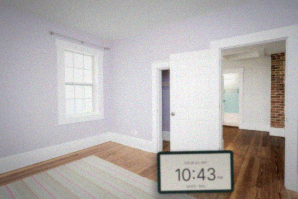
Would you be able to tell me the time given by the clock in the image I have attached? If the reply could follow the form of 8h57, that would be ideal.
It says 10h43
